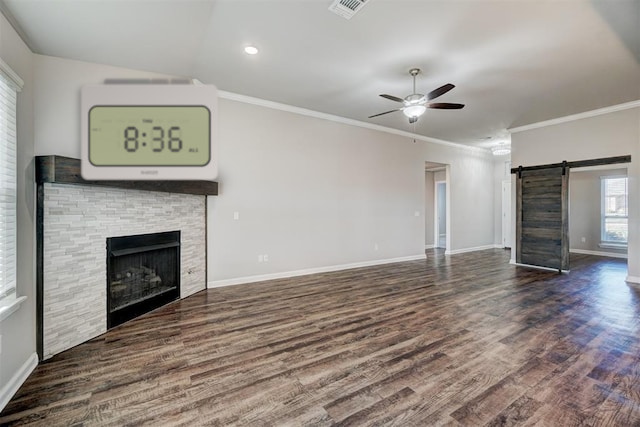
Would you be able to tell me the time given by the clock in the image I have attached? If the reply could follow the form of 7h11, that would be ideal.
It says 8h36
